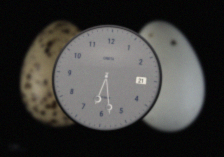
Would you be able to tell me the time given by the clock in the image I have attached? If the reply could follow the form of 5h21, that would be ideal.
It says 6h28
